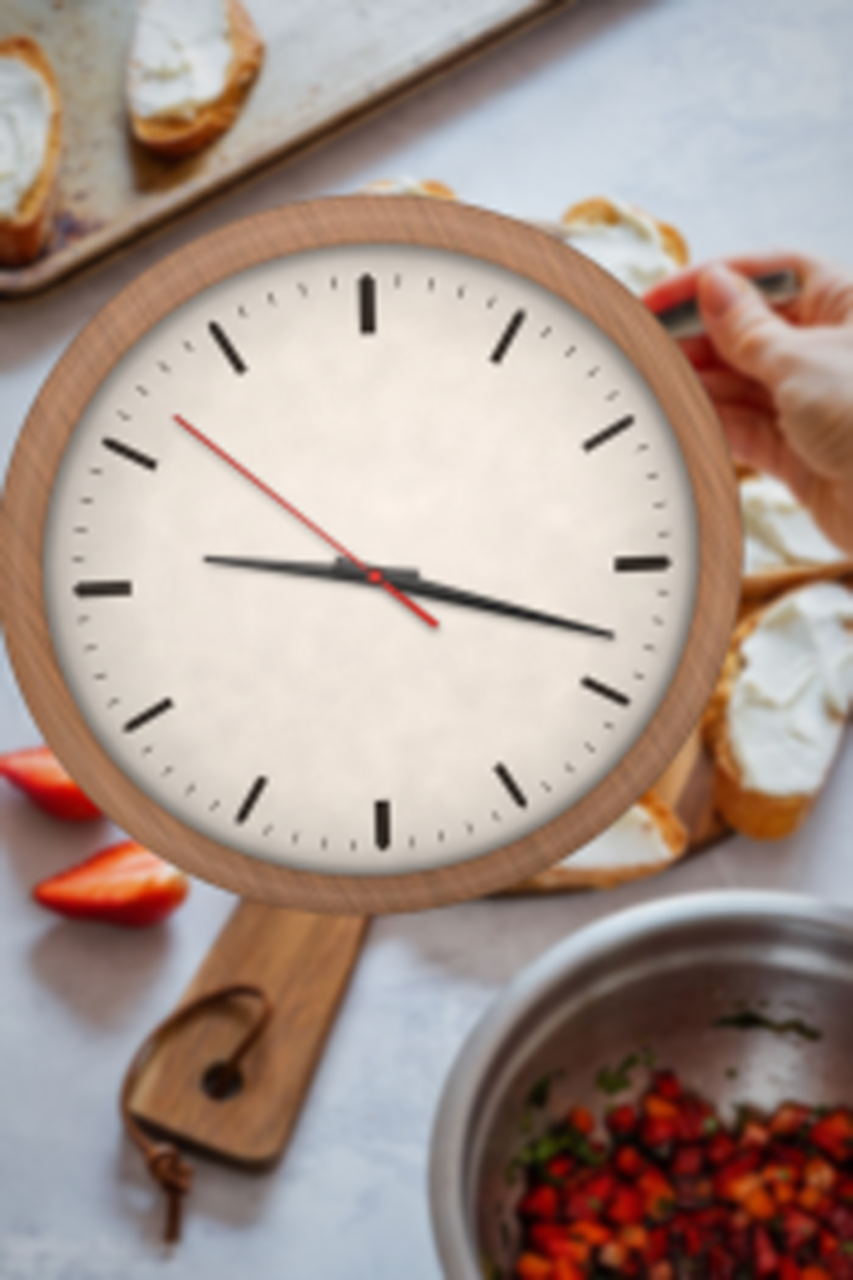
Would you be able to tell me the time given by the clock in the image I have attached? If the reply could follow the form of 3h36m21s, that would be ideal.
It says 9h17m52s
